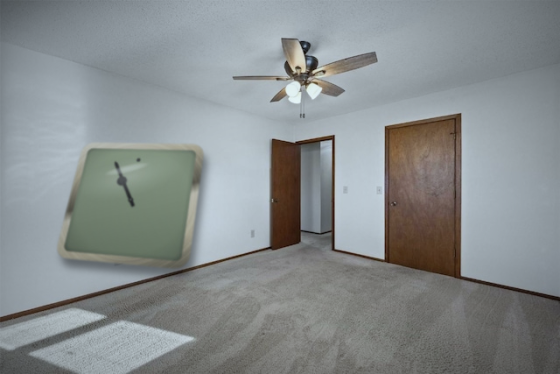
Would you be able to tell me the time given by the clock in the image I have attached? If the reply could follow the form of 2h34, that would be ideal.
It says 10h55
